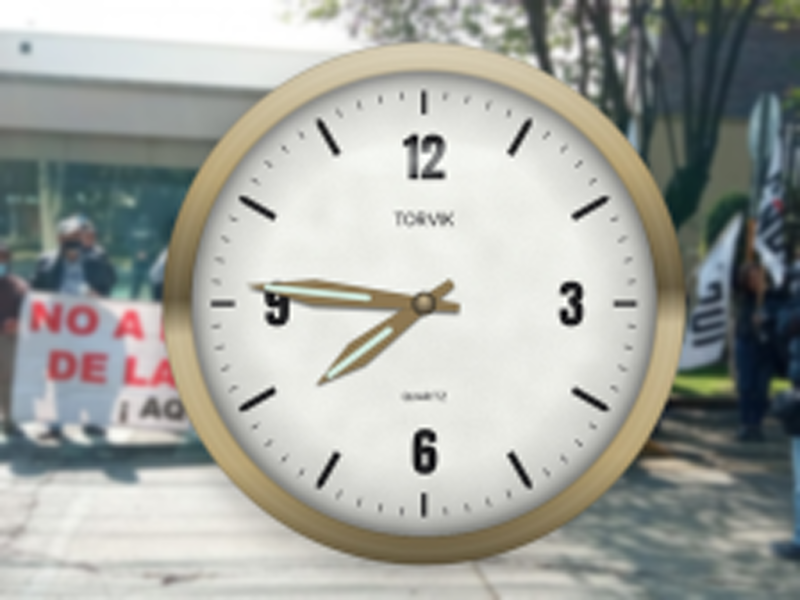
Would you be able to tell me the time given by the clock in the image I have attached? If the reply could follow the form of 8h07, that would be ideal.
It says 7h46
